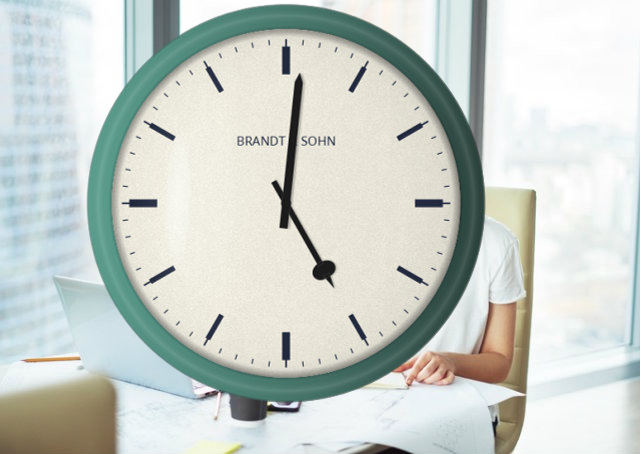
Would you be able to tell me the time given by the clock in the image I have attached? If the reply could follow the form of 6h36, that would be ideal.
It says 5h01
